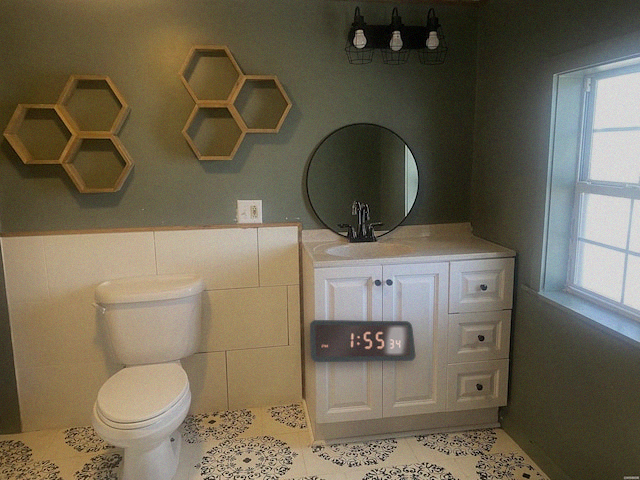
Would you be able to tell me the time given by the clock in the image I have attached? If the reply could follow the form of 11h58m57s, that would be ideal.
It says 1h55m34s
